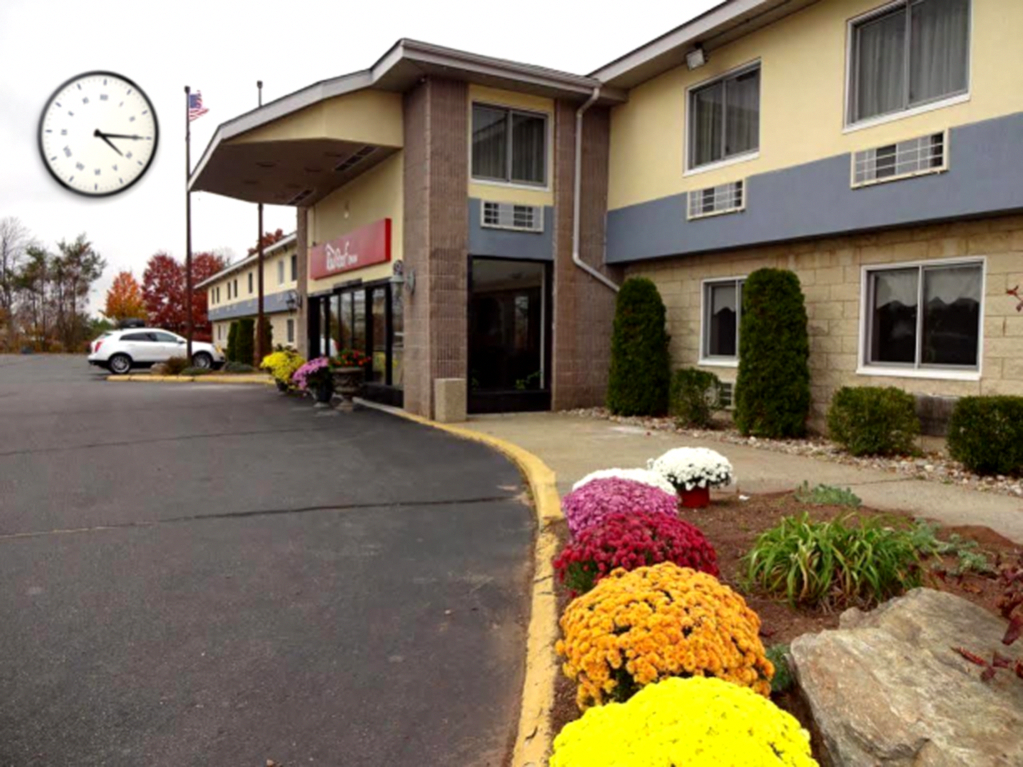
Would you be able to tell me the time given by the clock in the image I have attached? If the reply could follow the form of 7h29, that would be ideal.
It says 4h15
